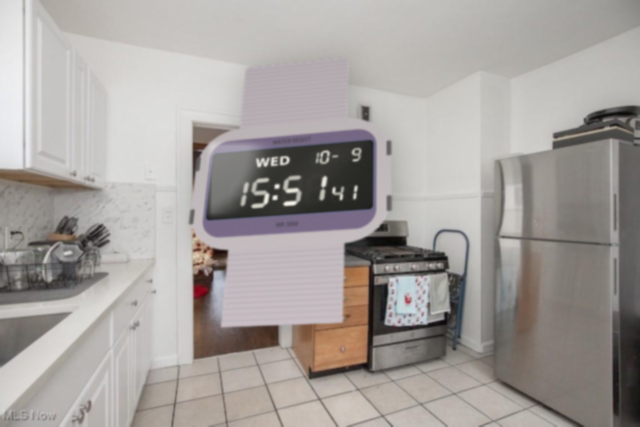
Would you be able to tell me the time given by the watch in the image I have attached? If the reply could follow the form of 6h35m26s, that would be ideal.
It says 15h51m41s
